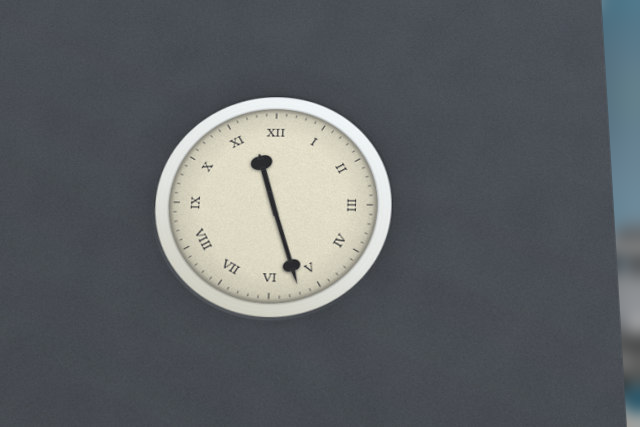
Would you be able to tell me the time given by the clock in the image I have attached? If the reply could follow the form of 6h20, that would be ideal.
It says 11h27
